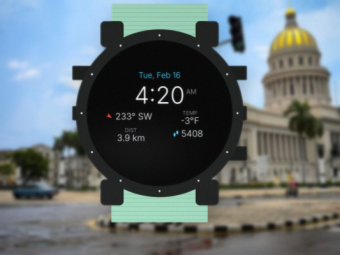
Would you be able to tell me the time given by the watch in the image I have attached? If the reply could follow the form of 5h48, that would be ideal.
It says 4h20
